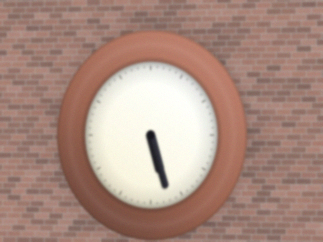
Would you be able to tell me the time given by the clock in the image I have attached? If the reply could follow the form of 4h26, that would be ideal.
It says 5h27
